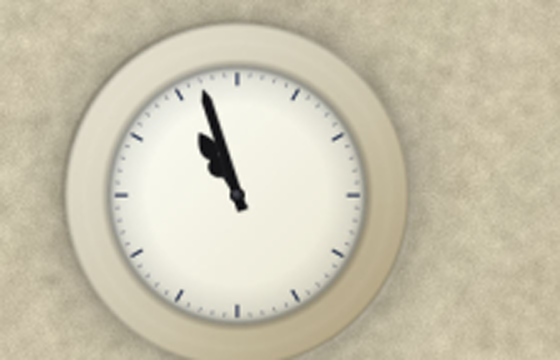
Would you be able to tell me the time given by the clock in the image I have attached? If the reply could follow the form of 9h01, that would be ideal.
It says 10h57
